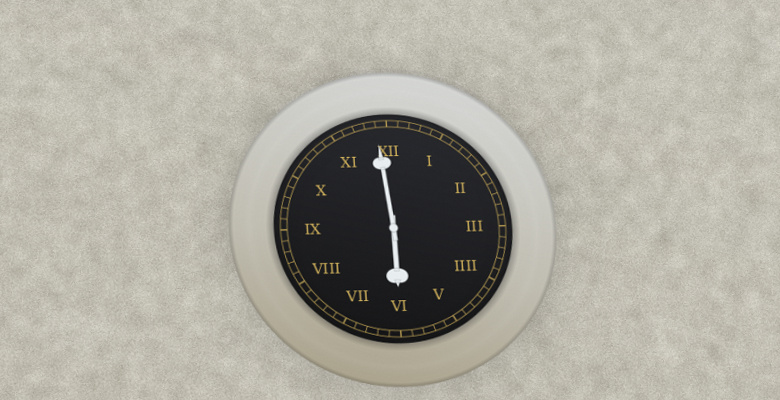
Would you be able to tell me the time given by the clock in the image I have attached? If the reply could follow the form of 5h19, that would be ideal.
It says 5h59
